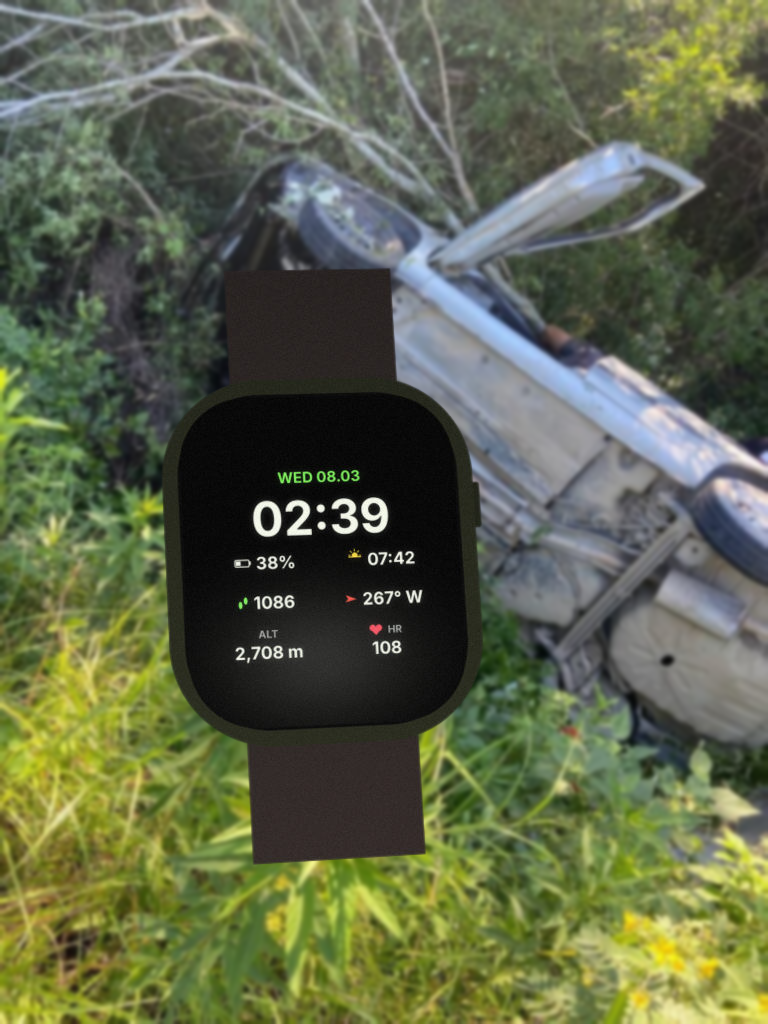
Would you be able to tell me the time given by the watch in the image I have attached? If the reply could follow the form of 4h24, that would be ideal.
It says 2h39
